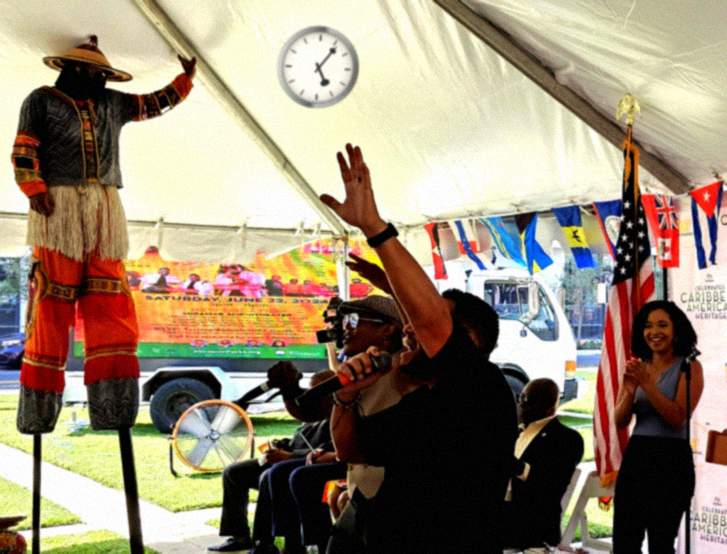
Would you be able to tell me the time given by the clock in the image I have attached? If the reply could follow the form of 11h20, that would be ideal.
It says 5h06
